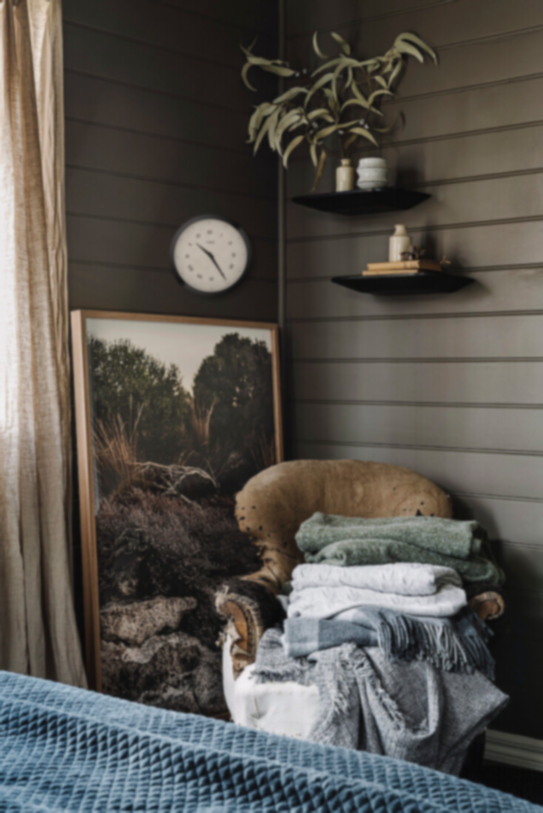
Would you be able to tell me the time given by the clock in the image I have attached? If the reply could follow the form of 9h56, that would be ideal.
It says 10h25
